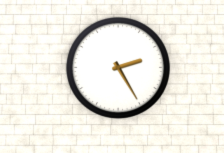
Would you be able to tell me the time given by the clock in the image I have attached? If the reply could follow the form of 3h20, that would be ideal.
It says 2h25
